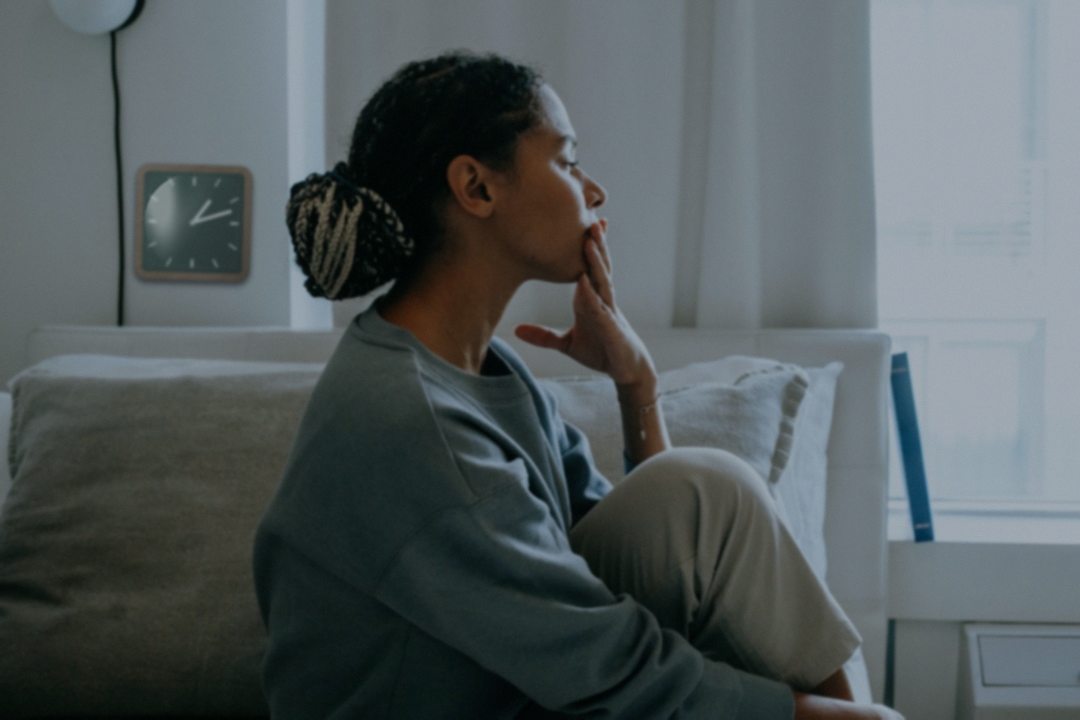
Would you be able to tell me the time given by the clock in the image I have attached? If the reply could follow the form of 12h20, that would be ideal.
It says 1h12
